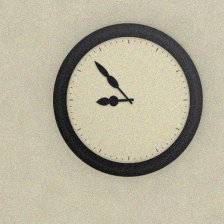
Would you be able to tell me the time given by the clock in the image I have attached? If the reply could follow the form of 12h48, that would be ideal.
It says 8h53
